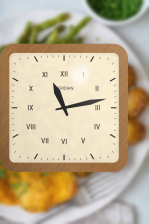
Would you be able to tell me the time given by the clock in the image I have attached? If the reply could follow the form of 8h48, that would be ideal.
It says 11h13
